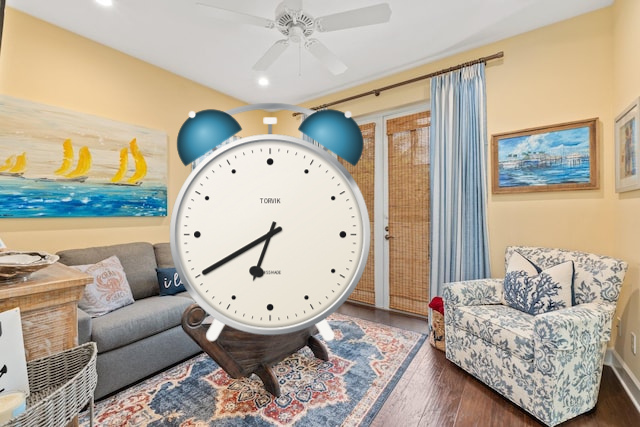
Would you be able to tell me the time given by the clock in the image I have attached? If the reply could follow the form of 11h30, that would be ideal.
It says 6h40
